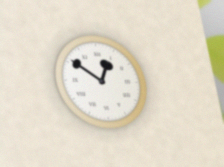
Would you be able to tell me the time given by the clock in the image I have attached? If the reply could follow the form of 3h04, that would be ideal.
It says 12h51
